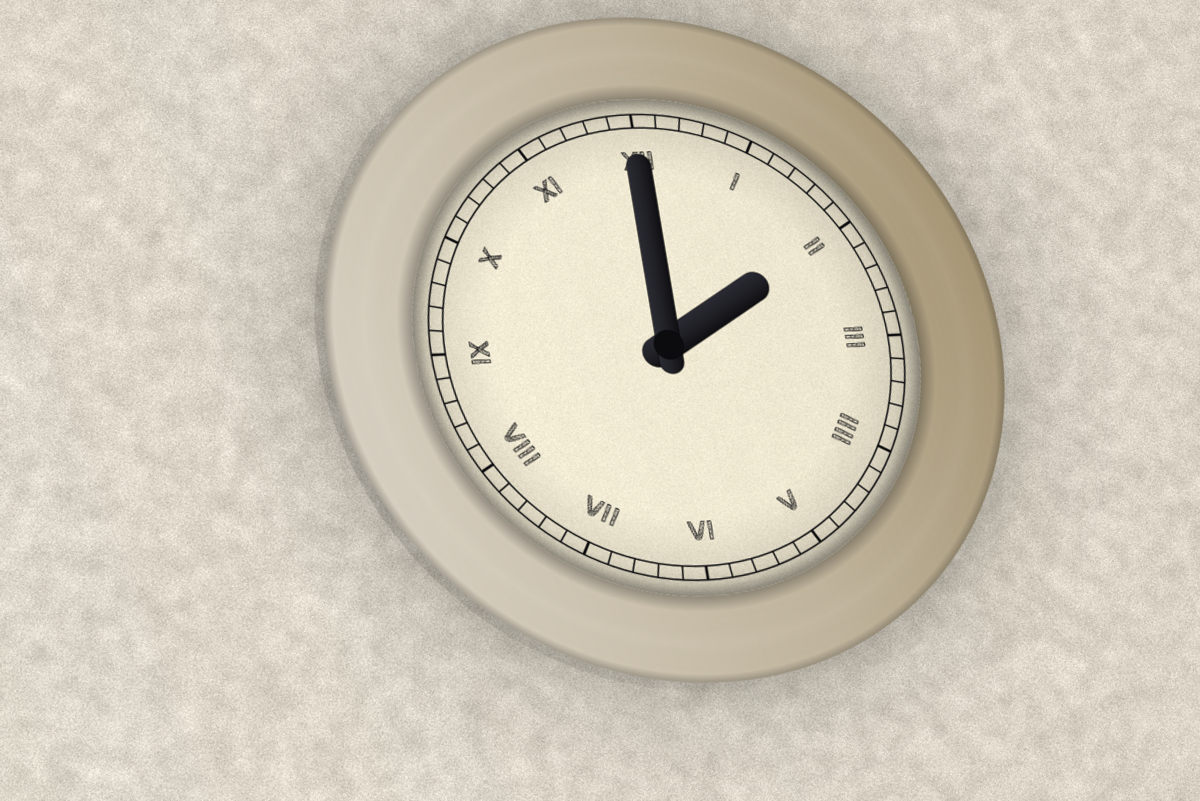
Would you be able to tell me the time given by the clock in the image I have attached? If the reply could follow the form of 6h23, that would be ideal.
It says 2h00
